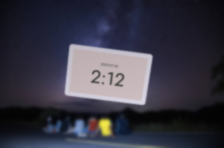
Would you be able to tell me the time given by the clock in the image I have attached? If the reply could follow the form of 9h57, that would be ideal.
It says 2h12
